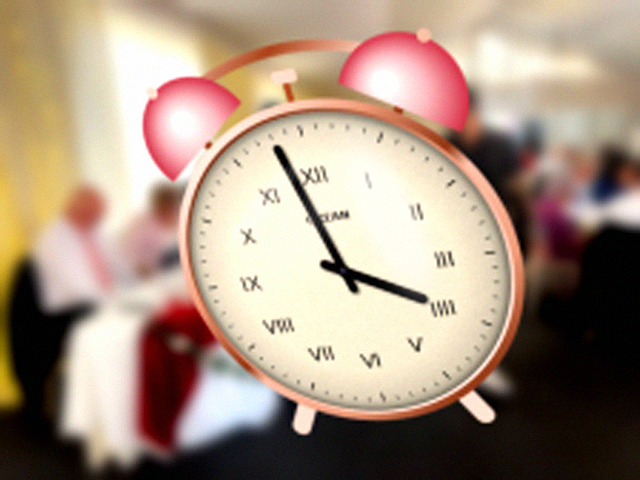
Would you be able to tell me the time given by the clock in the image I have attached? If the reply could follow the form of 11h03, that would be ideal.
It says 3h58
